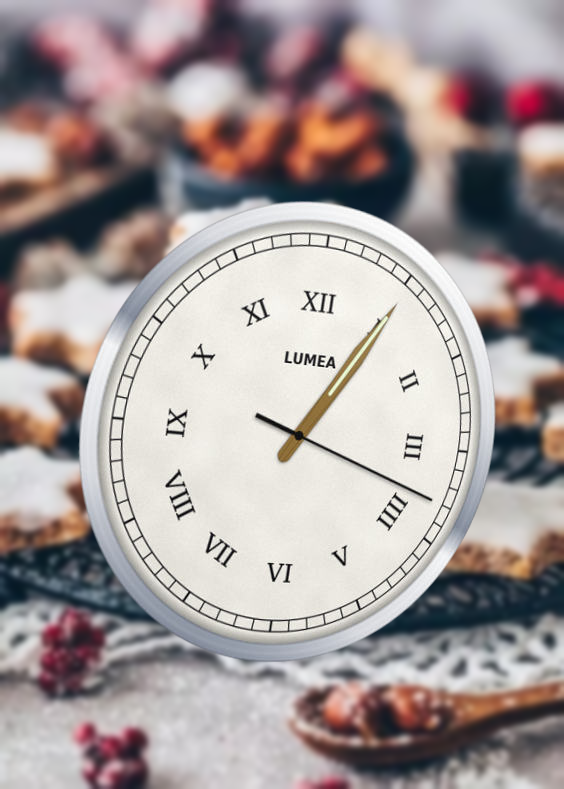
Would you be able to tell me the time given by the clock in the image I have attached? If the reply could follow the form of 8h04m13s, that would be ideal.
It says 1h05m18s
